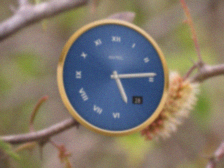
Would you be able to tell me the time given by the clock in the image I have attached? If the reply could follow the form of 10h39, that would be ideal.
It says 5h14
